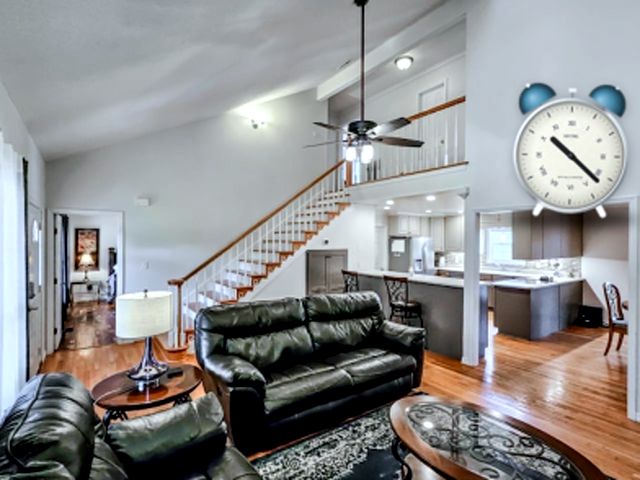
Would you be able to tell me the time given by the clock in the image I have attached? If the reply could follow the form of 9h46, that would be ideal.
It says 10h22
